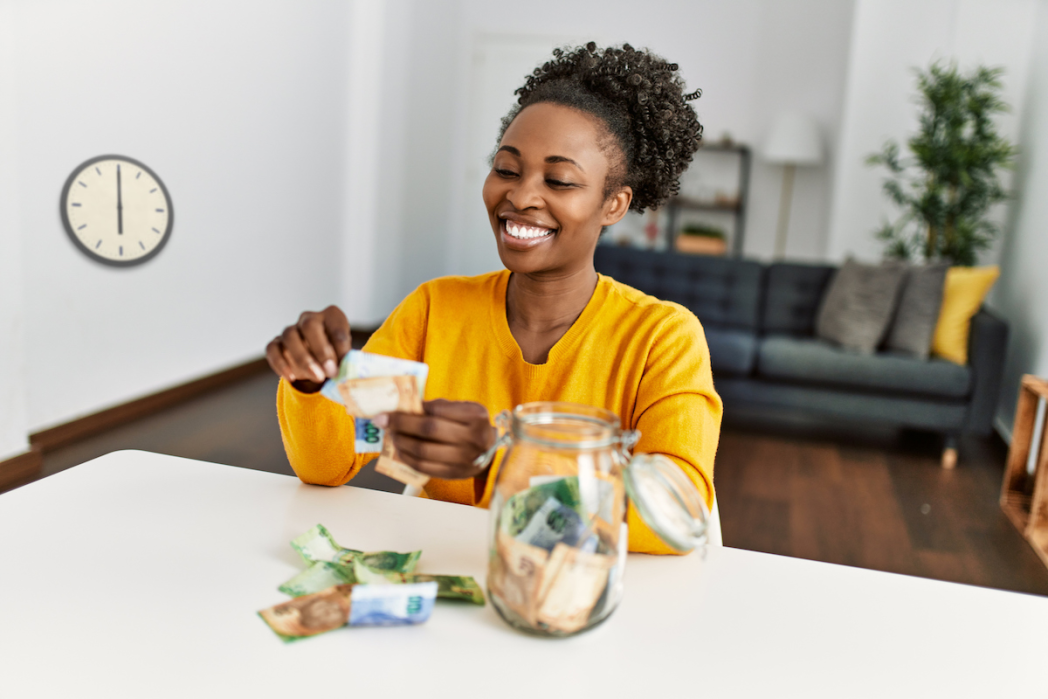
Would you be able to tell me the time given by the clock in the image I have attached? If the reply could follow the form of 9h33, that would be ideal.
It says 6h00
